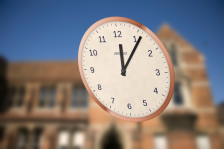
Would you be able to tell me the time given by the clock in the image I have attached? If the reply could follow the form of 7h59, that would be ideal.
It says 12h06
